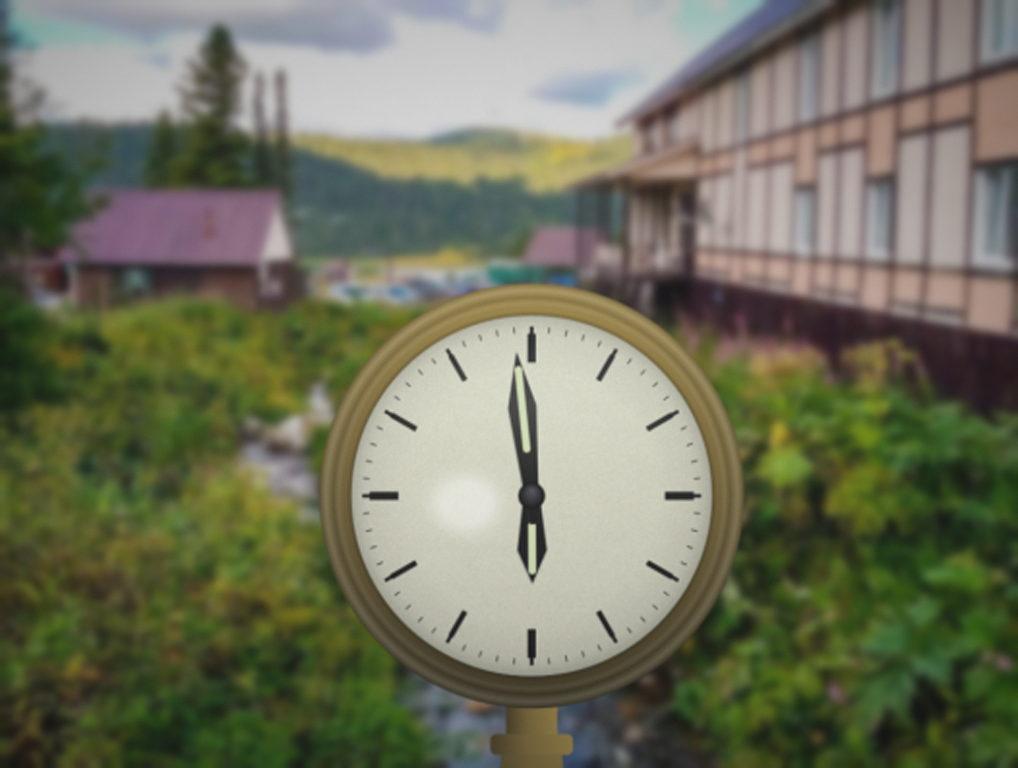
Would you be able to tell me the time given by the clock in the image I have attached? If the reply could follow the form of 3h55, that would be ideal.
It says 5h59
